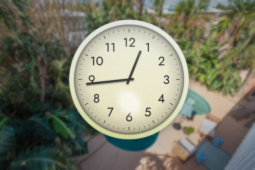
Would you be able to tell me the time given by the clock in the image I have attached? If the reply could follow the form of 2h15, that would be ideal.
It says 12h44
